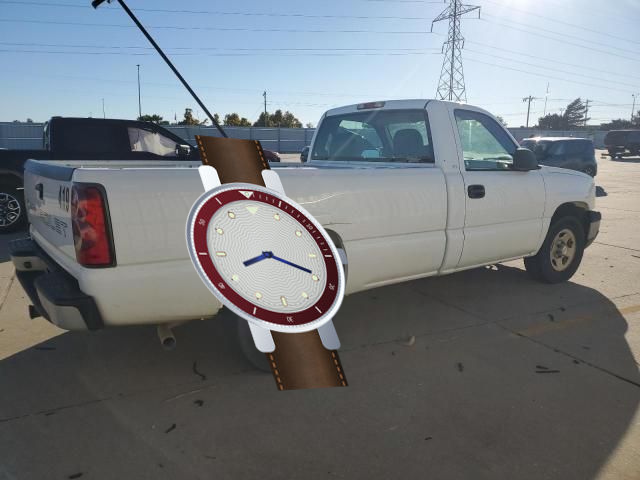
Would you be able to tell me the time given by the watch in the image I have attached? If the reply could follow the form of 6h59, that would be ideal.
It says 8h19
